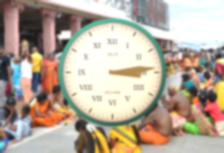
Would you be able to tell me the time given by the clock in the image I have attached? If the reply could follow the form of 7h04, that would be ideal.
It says 3h14
